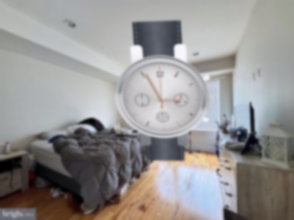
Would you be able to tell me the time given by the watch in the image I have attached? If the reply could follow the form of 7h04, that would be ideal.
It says 2h56
